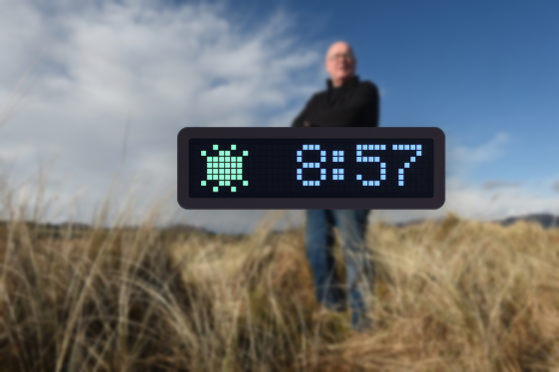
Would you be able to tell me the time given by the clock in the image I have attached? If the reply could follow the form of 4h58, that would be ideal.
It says 8h57
